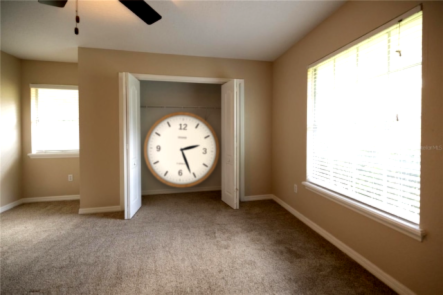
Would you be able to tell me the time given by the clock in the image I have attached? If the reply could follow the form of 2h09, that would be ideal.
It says 2h26
